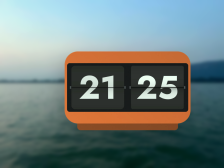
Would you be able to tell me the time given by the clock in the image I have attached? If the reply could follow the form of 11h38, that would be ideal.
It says 21h25
